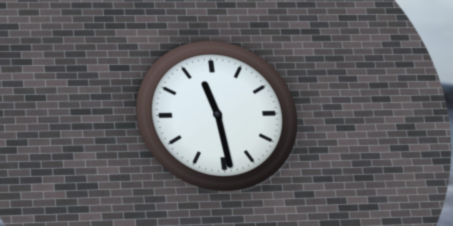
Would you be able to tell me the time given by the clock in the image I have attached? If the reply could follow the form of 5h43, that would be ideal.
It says 11h29
